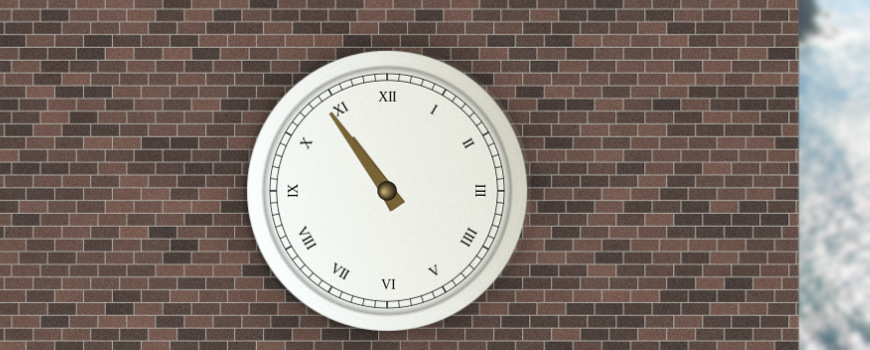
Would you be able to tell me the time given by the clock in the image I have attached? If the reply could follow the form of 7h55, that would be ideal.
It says 10h54
